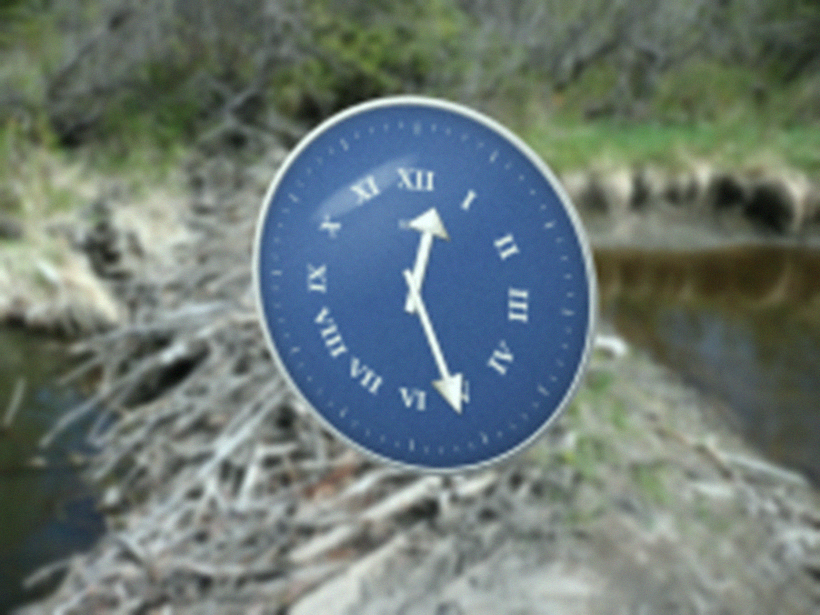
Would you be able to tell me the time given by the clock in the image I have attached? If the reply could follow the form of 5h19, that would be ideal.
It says 12h26
